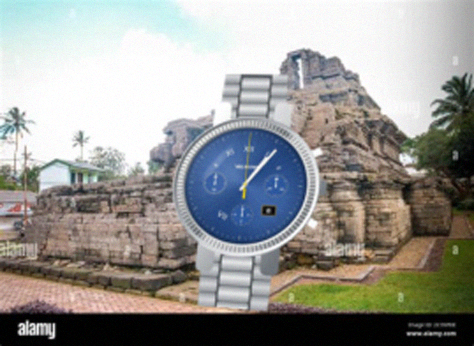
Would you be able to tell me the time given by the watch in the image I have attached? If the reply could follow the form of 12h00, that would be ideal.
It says 1h06
